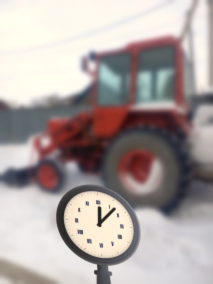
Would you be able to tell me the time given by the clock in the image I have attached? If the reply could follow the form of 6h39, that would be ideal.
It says 12h07
